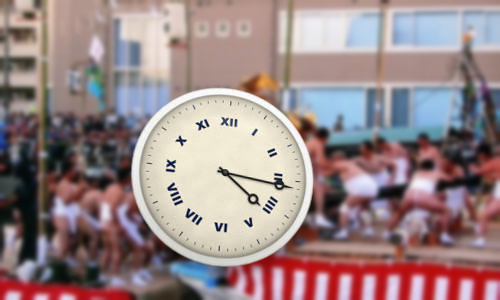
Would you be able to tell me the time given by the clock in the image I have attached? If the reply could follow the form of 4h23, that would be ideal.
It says 4h16
